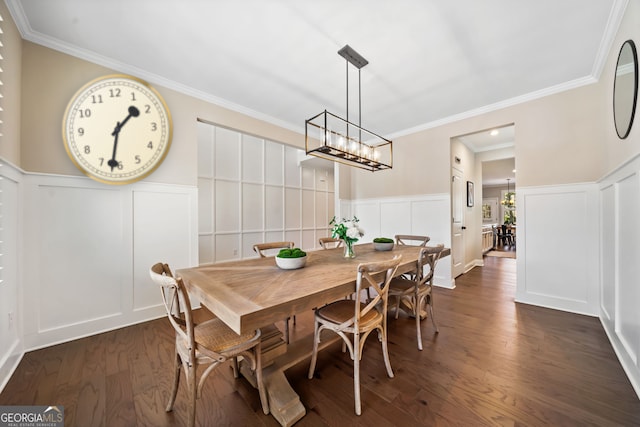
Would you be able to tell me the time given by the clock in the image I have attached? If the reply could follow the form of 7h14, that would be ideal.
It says 1h32
